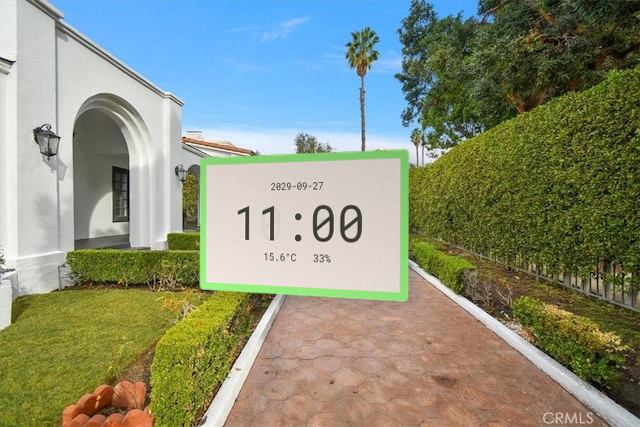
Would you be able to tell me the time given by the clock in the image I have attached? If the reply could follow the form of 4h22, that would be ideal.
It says 11h00
